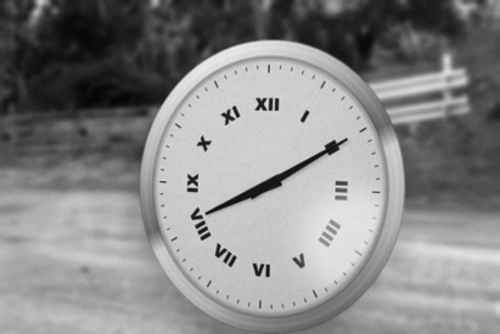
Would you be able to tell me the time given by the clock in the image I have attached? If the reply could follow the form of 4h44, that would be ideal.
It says 8h10
